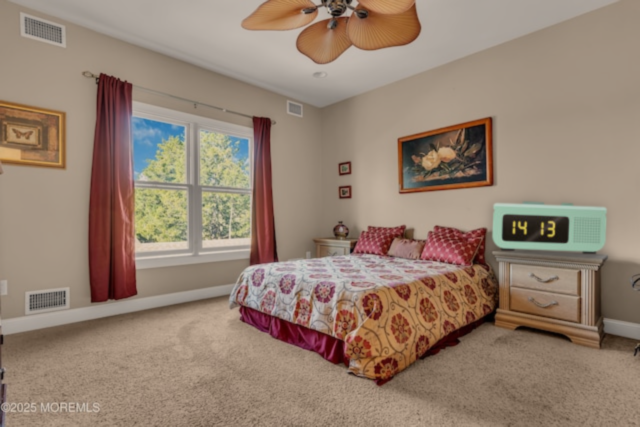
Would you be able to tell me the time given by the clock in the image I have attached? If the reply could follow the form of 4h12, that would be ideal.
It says 14h13
